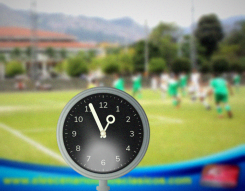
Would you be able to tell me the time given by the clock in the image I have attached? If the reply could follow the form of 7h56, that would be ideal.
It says 12h56
